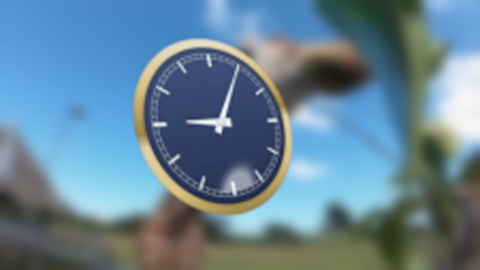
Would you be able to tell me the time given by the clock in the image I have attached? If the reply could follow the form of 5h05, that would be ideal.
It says 9h05
